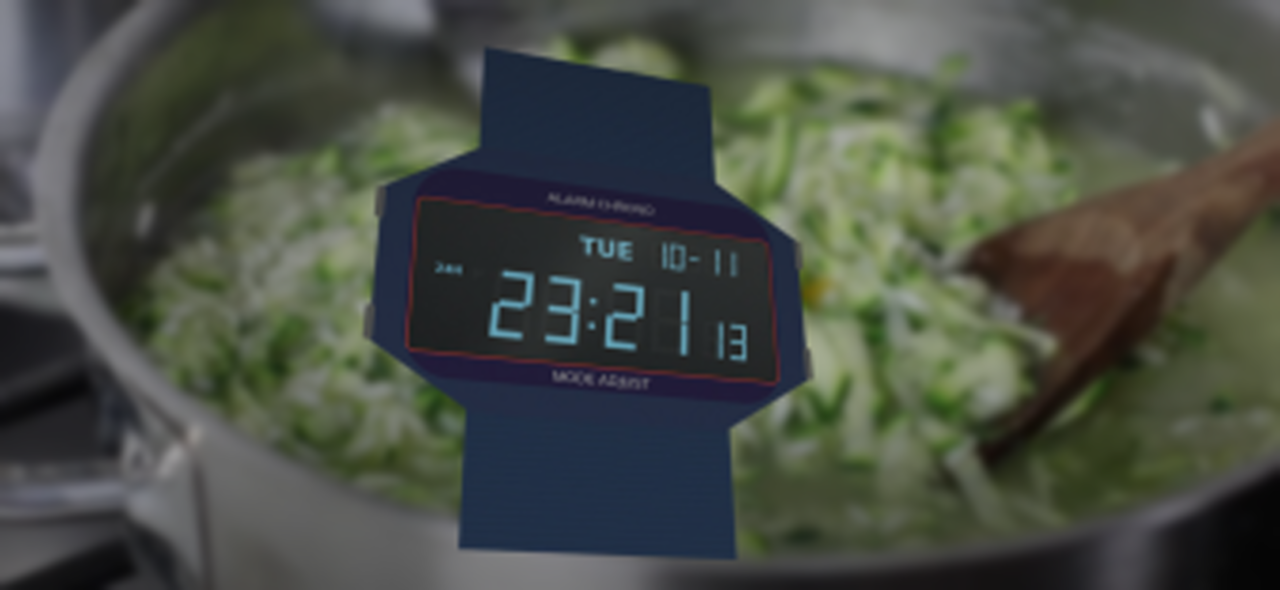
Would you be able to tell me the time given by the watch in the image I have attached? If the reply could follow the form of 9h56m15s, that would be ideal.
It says 23h21m13s
